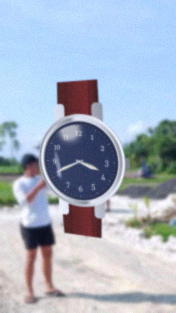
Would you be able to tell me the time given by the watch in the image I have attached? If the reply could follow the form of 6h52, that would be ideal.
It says 3h41
